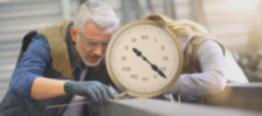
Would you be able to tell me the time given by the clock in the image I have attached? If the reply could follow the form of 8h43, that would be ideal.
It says 10h22
